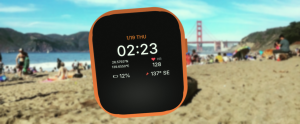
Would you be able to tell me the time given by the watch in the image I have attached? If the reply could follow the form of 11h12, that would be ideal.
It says 2h23
